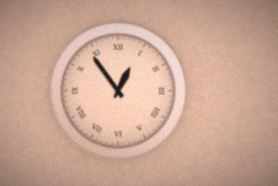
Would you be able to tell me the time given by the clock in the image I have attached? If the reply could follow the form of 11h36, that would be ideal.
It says 12h54
